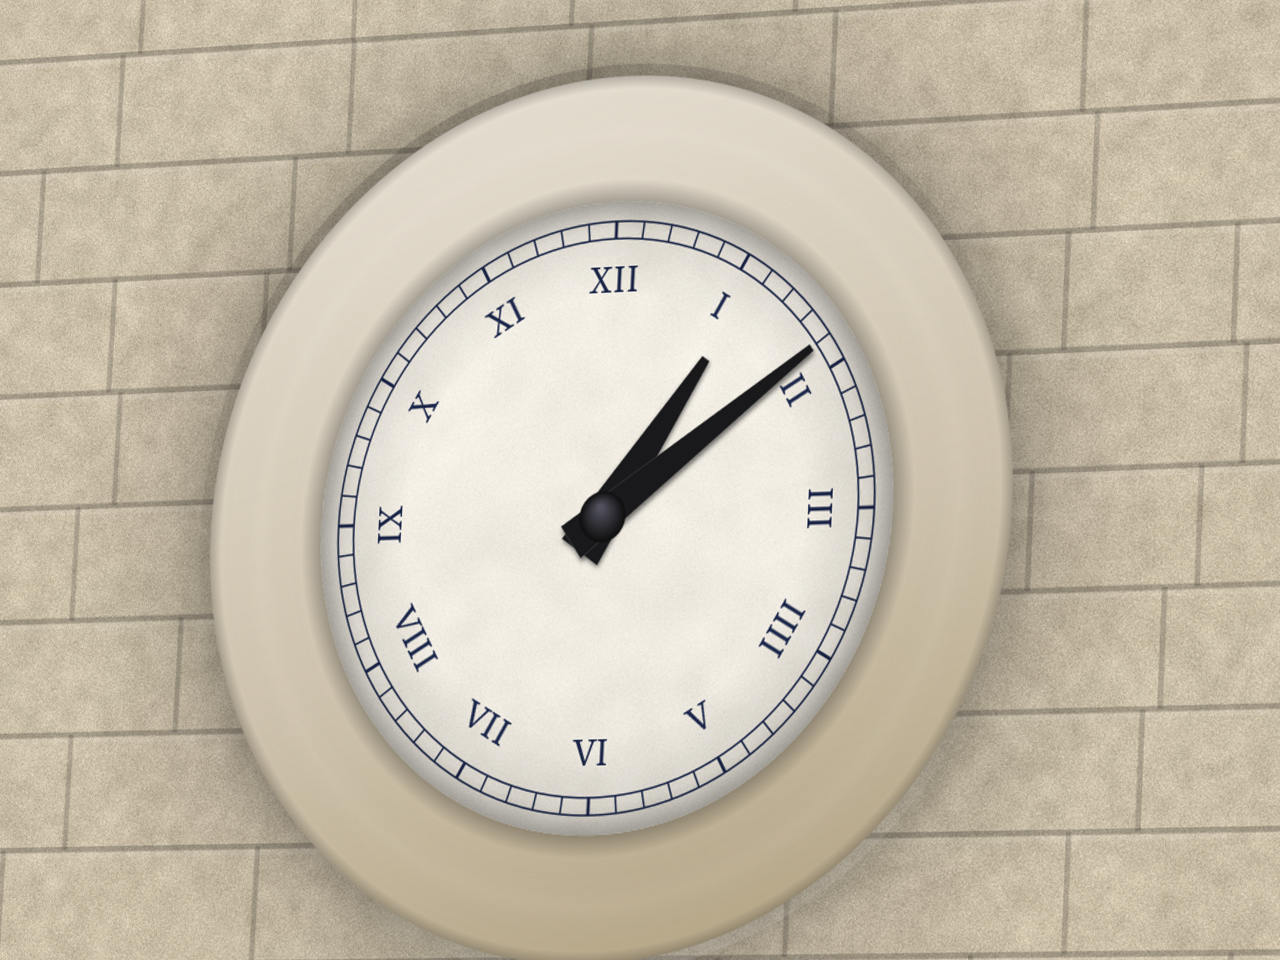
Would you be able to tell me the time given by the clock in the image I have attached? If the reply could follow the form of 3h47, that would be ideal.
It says 1h09
